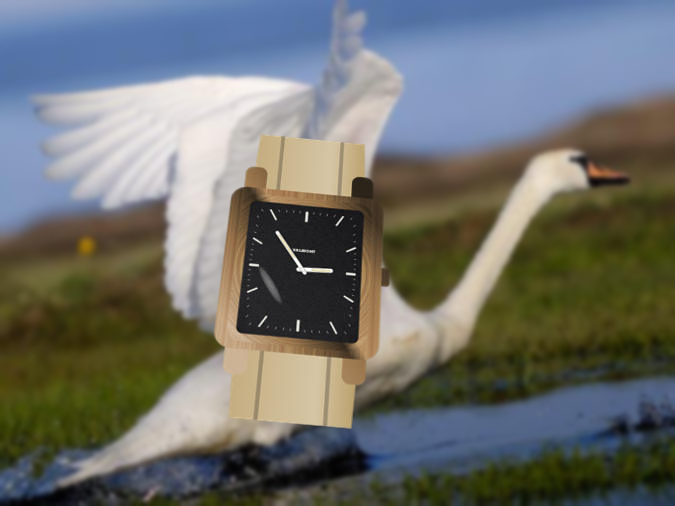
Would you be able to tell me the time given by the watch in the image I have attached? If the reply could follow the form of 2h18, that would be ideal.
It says 2h54
